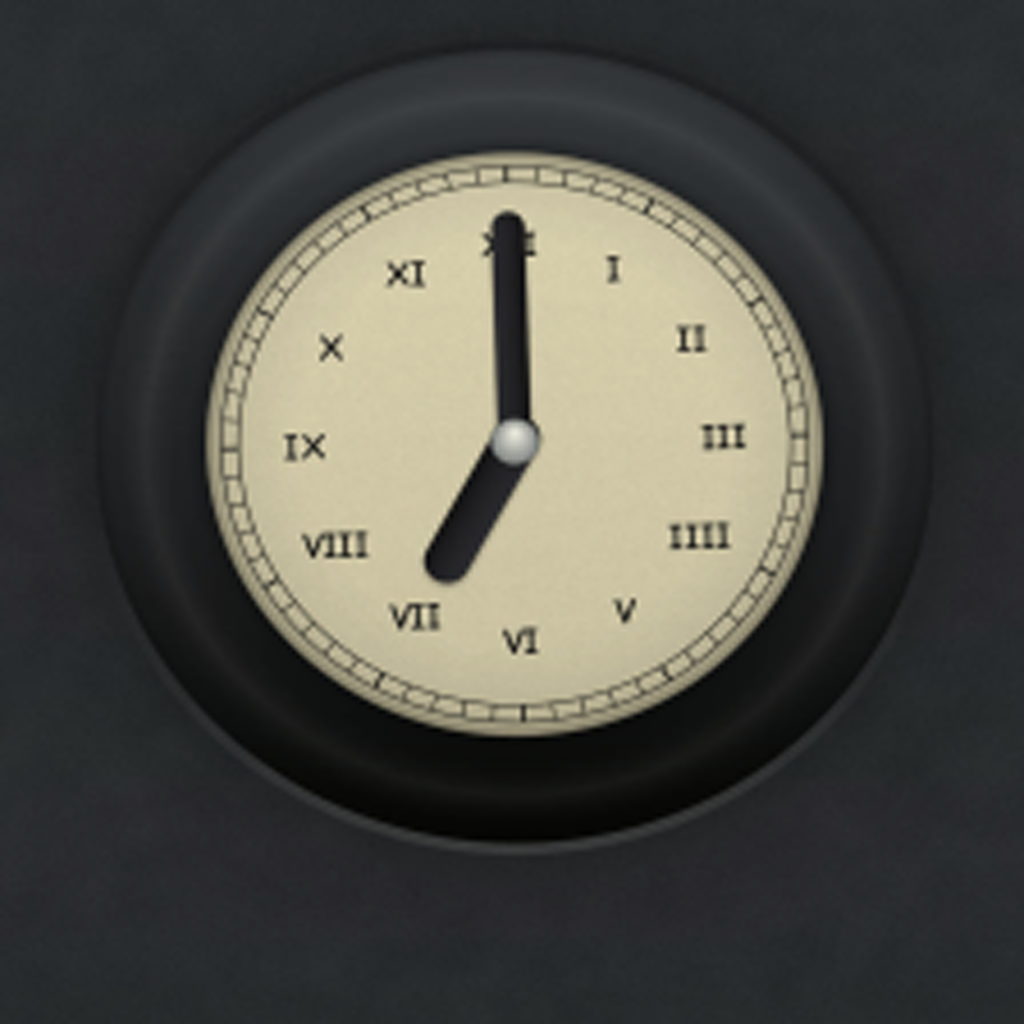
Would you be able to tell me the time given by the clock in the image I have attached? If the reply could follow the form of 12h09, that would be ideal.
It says 7h00
